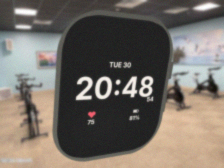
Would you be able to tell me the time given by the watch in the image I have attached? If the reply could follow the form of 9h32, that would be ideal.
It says 20h48
